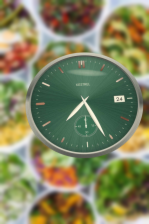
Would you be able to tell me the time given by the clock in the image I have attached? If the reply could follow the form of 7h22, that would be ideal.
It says 7h26
